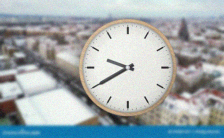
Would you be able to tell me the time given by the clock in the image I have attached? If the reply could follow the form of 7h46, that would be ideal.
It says 9h40
